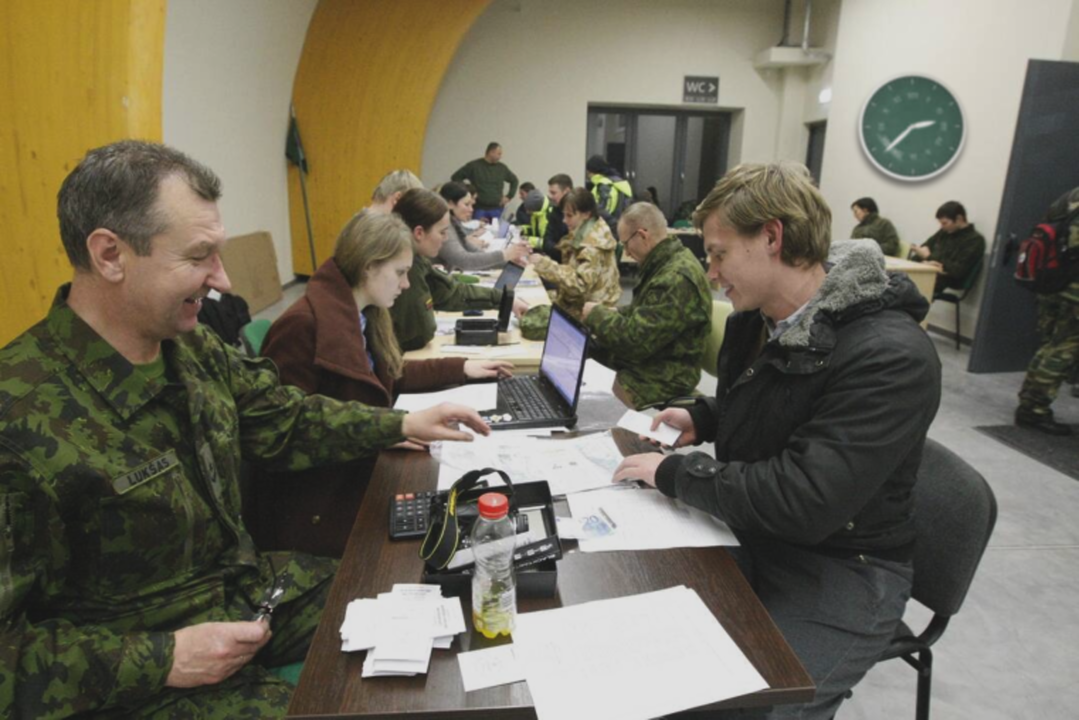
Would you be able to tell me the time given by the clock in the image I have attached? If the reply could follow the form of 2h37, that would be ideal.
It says 2h38
